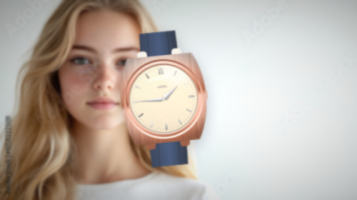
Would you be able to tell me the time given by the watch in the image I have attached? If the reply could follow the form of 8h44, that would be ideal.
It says 1h45
